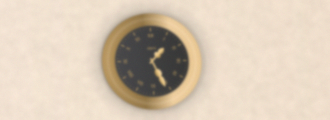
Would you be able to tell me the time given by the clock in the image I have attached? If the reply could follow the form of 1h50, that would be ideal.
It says 1h26
